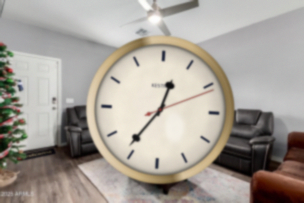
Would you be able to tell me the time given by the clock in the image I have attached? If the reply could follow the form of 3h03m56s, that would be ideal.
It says 12h36m11s
